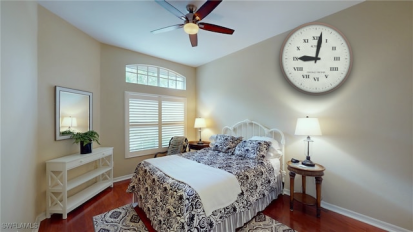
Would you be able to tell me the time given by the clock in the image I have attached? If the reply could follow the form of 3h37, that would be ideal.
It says 9h02
